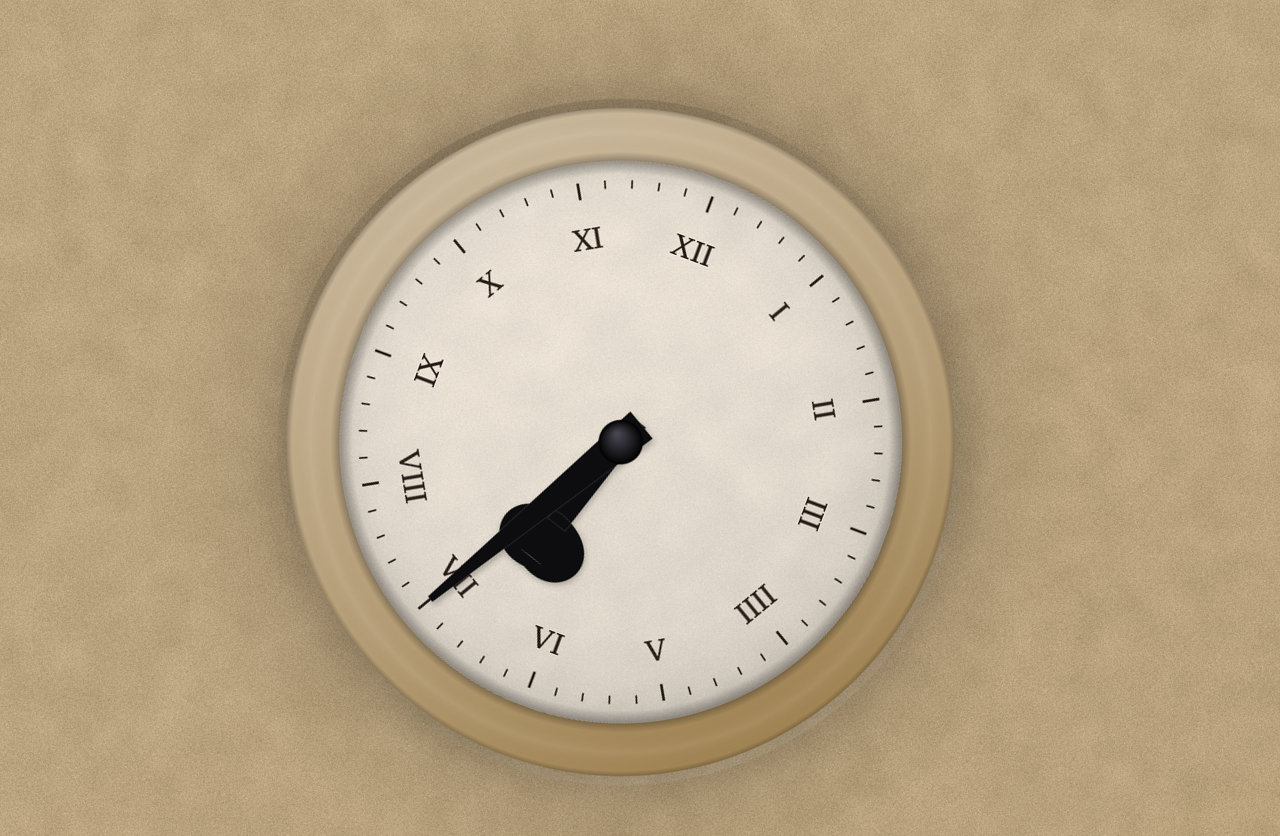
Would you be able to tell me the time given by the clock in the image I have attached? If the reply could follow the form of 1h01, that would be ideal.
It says 6h35
